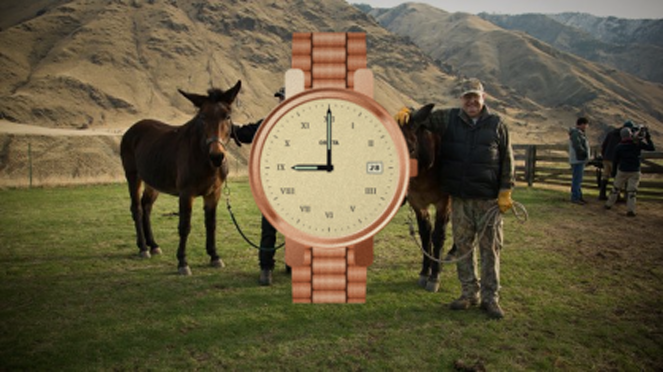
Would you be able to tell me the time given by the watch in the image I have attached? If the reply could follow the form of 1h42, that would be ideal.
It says 9h00
